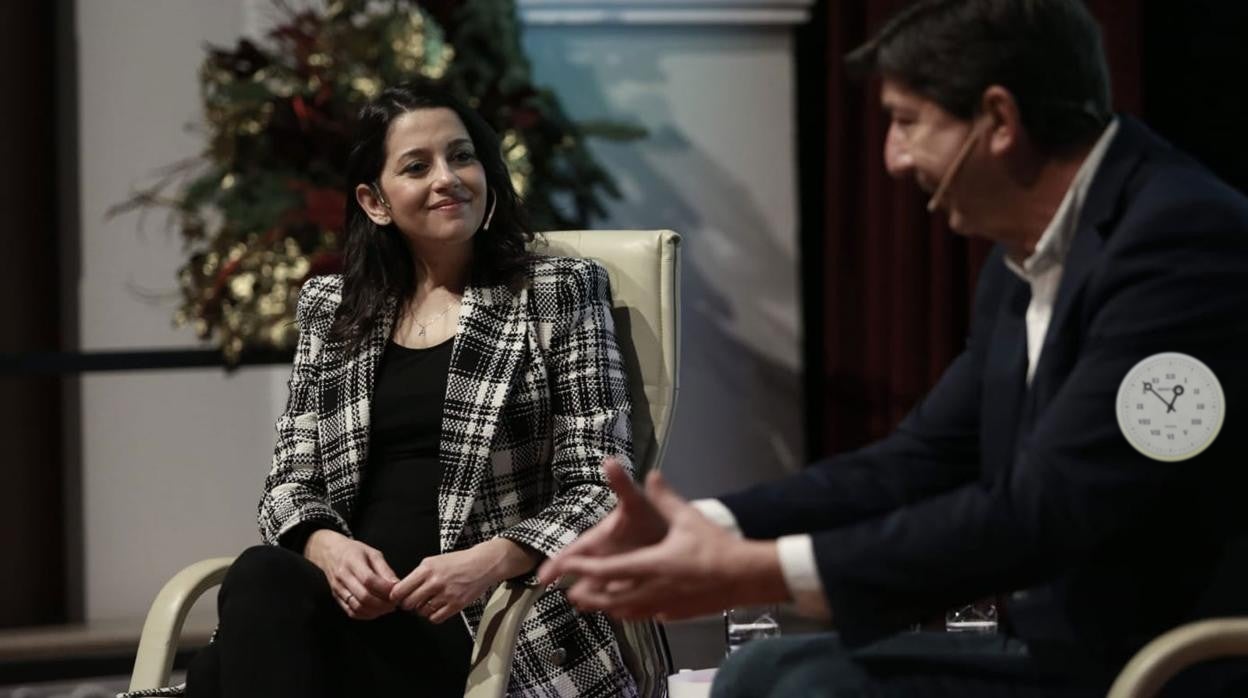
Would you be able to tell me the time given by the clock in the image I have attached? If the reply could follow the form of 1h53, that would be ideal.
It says 12h52
